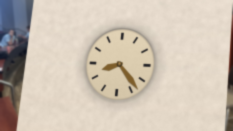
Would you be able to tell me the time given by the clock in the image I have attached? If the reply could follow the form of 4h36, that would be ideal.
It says 8h23
